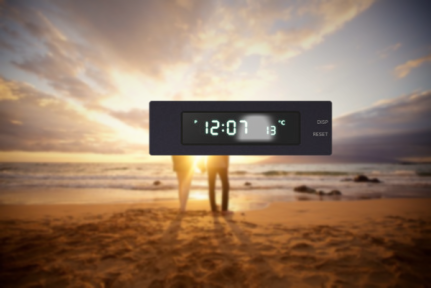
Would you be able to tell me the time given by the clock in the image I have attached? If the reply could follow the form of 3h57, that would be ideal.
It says 12h07
